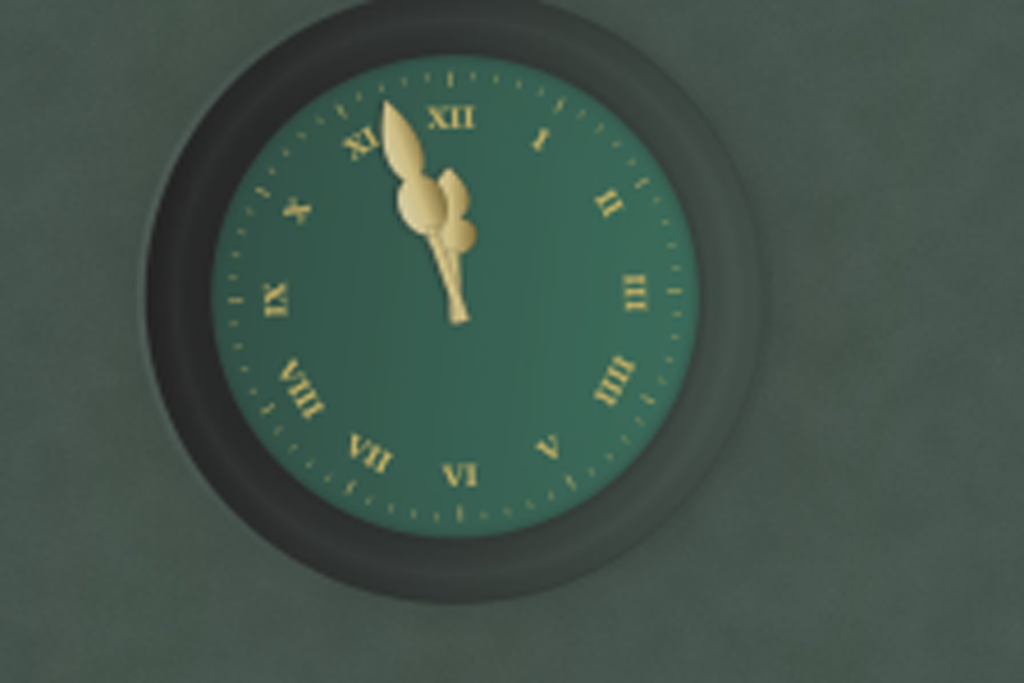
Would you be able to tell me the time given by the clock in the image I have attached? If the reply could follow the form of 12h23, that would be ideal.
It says 11h57
